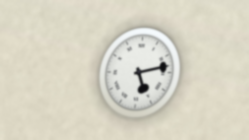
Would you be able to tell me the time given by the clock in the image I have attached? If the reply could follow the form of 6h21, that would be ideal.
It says 5h13
